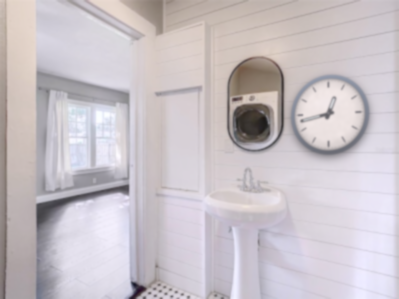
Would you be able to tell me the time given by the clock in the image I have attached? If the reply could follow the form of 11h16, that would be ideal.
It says 12h43
